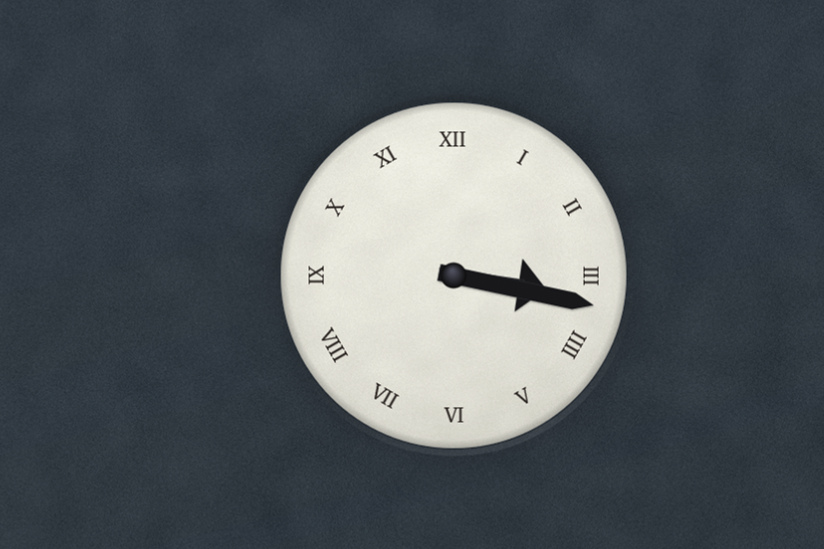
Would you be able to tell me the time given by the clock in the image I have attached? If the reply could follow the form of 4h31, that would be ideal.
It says 3h17
